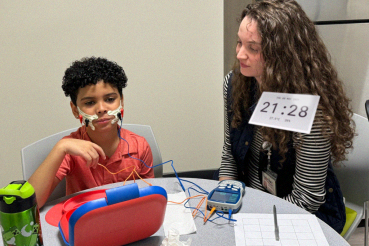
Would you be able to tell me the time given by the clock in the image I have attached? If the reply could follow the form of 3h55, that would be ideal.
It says 21h28
